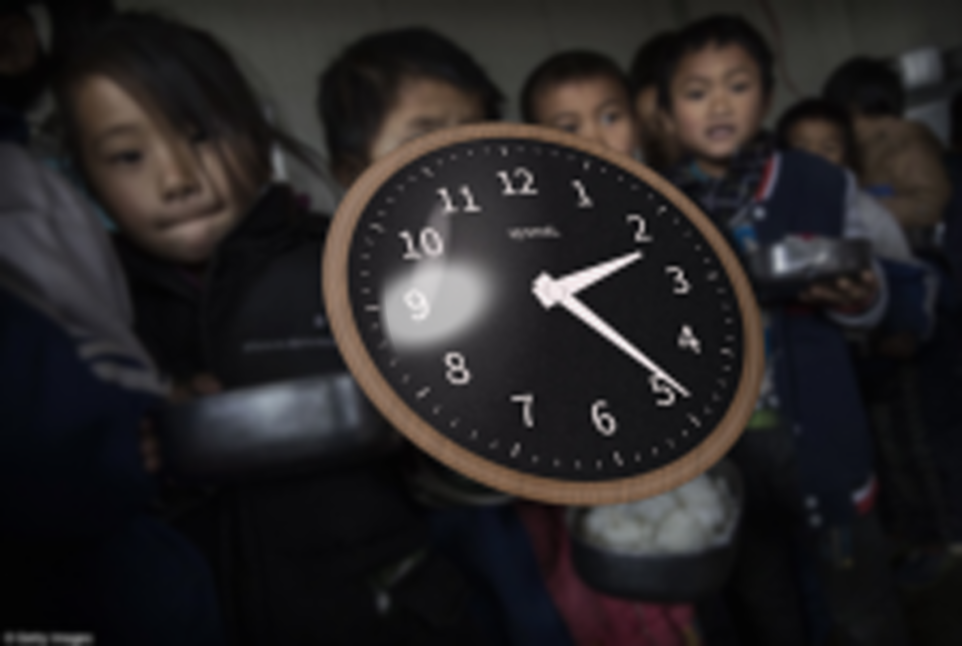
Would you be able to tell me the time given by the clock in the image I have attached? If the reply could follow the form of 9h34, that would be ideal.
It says 2h24
